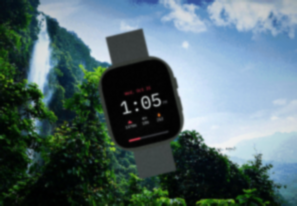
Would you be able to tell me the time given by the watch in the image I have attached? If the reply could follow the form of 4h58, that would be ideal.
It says 1h05
